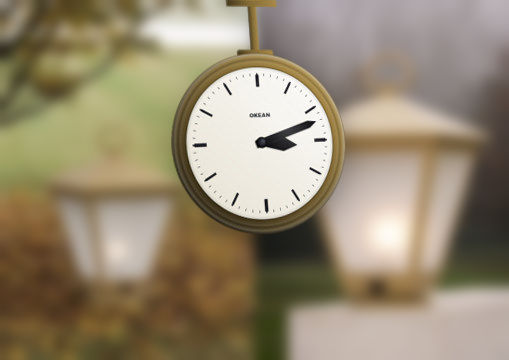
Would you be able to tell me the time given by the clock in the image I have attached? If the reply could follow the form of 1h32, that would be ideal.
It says 3h12
